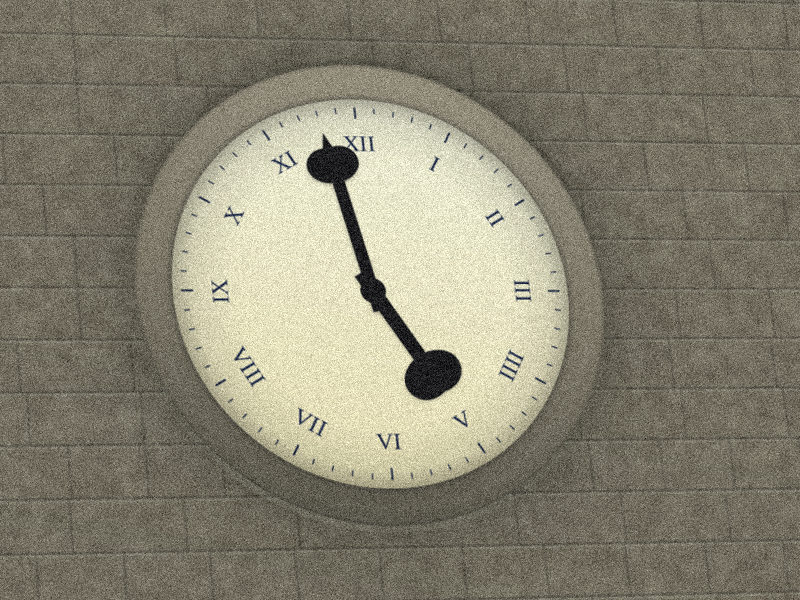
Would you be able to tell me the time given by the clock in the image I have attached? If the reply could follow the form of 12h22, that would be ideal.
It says 4h58
